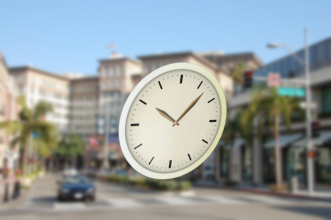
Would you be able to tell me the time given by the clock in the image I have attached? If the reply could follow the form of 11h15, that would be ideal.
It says 10h07
